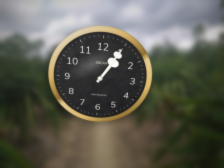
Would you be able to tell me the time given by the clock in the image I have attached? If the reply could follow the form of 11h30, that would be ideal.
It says 1h05
